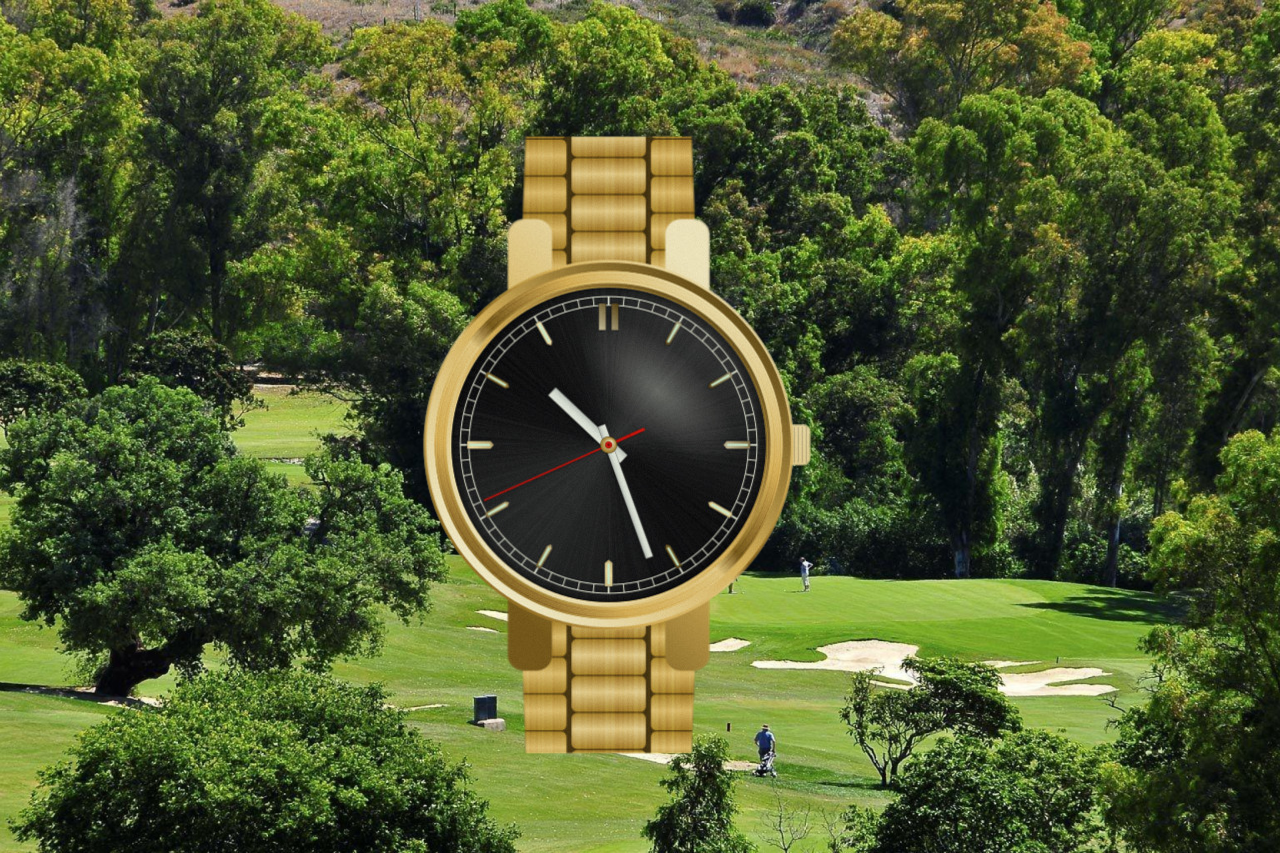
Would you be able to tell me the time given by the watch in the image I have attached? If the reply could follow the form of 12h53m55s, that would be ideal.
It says 10h26m41s
